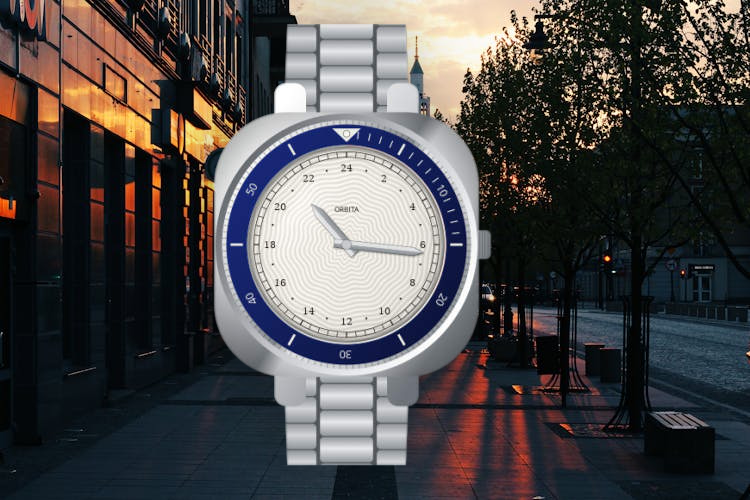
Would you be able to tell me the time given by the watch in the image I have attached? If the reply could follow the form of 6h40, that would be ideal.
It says 21h16
